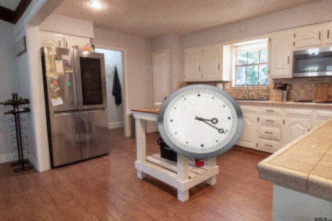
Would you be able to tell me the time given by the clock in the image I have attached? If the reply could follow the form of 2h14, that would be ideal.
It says 3h21
